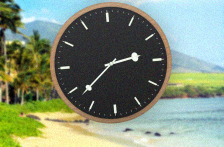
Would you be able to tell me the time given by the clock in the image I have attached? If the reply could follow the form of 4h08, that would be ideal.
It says 2h38
